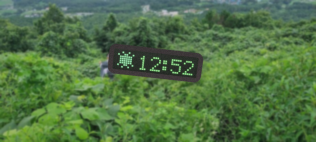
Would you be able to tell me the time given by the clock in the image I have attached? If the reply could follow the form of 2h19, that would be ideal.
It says 12h52
